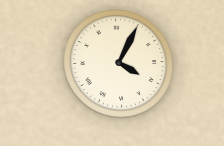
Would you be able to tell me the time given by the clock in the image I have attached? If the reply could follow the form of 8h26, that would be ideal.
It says 4h05
